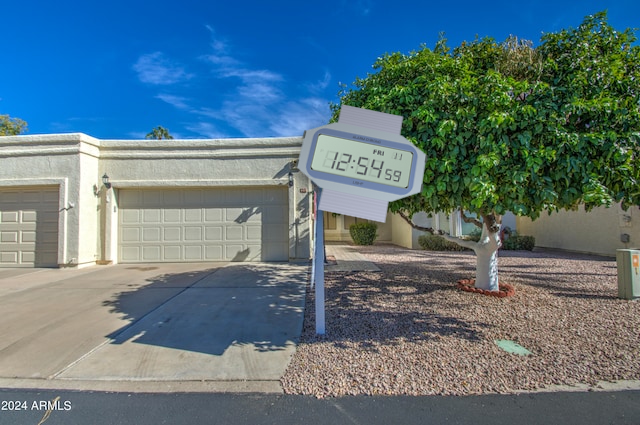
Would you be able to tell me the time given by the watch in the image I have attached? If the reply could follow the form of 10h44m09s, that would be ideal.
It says 12h54m59s
